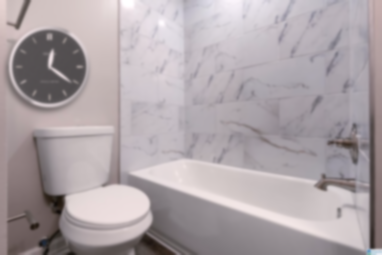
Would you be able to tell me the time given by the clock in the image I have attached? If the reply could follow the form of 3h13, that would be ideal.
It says 12h21
